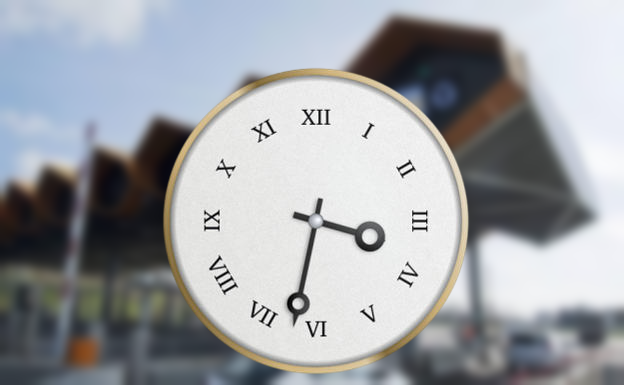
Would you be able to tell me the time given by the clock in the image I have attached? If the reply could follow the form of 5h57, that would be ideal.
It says 3h32
